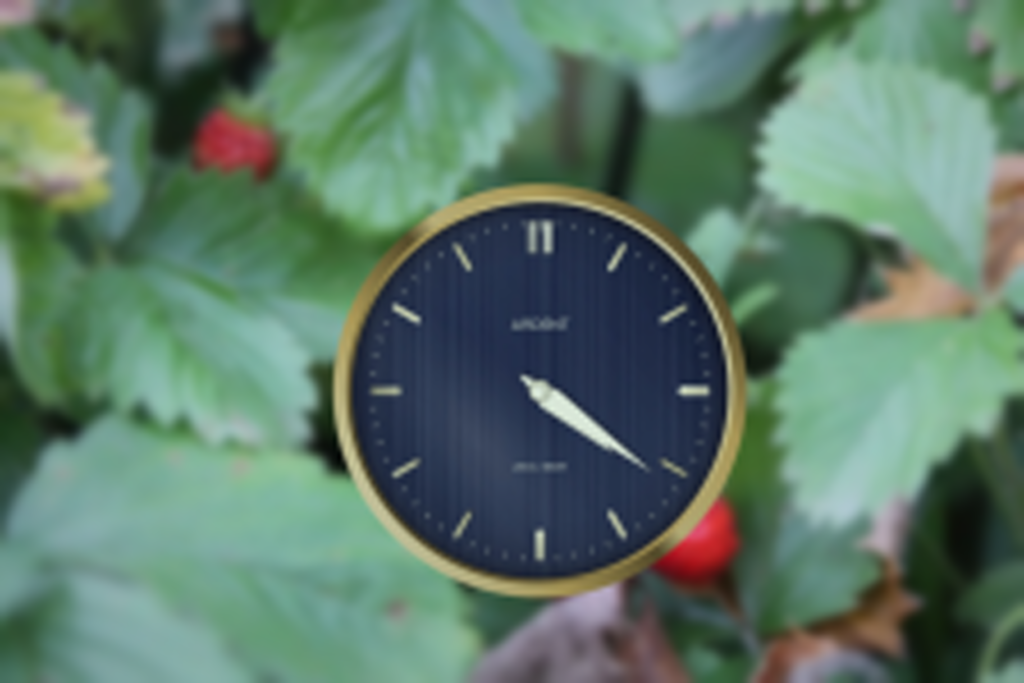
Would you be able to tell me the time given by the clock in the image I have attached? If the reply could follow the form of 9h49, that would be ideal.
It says 4h21
